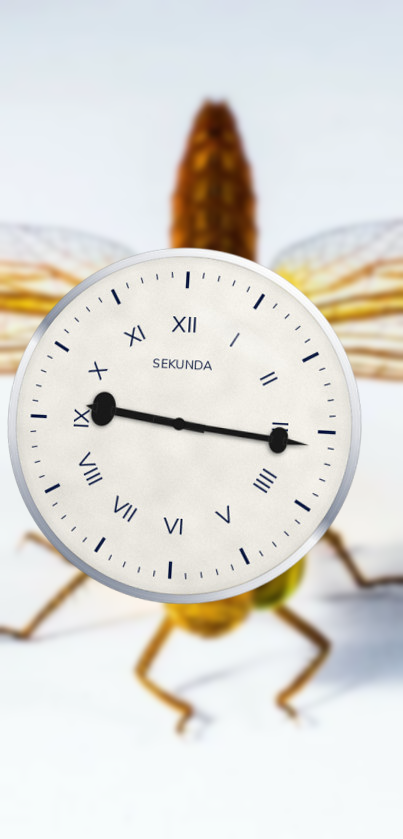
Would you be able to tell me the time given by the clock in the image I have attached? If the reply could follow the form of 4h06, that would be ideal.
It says 9h16
